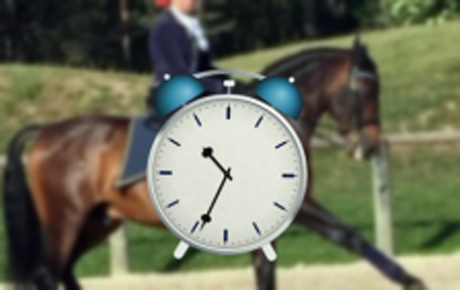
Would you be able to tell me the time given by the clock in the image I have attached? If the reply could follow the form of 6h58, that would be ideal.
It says 10h34
